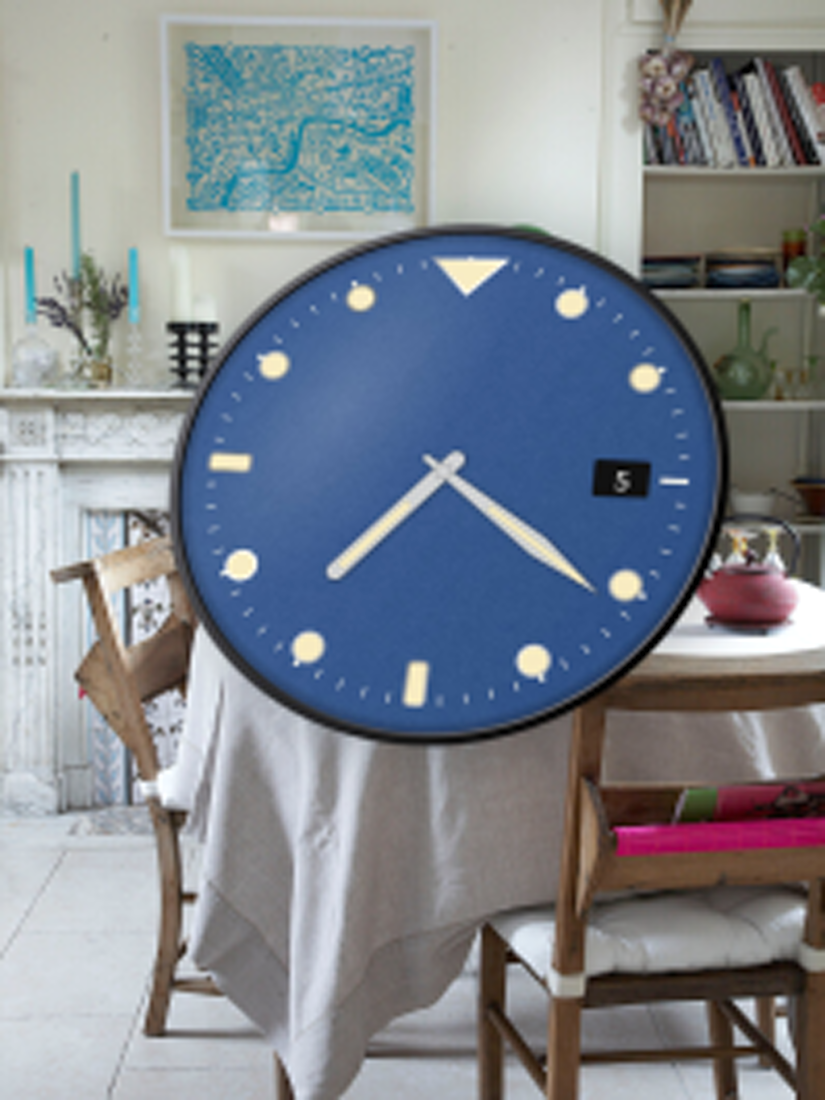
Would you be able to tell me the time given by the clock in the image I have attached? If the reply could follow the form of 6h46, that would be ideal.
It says 7h21
